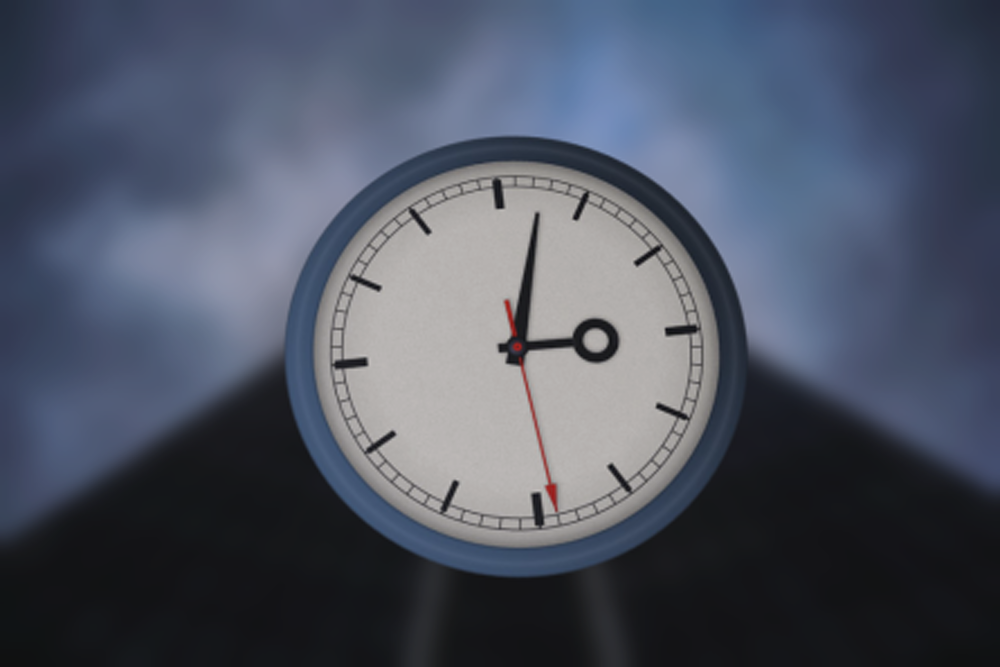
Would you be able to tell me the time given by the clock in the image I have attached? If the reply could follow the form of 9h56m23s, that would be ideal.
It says 3h02m29s
